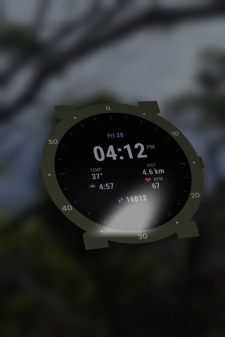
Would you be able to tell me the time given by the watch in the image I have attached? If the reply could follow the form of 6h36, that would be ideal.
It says 4h12
